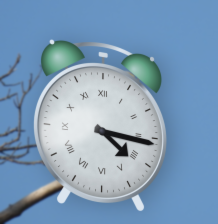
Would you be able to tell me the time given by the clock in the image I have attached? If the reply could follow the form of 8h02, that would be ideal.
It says 4h16
